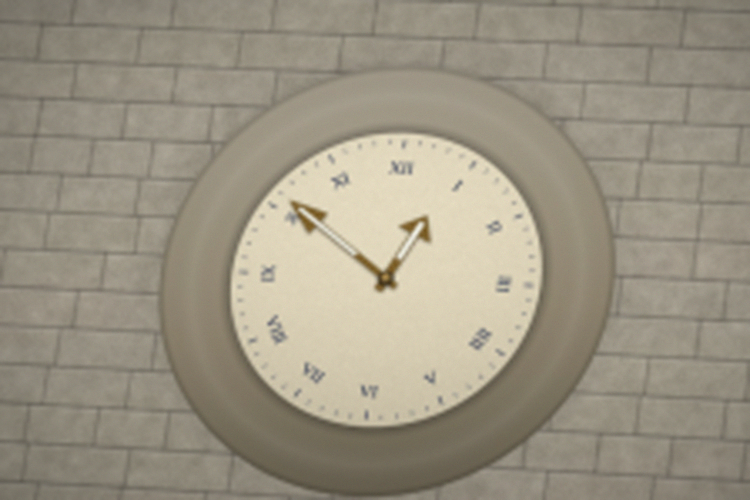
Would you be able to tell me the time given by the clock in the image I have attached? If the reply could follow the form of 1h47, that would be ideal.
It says 12h51
